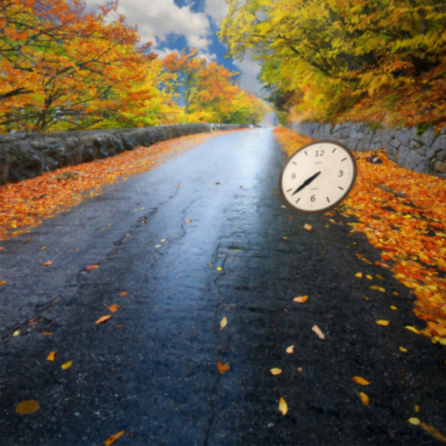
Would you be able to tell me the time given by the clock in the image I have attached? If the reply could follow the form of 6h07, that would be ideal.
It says 7h38
